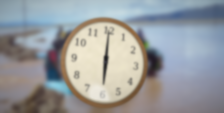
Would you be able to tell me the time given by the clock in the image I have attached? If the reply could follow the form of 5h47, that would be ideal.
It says 6h00
